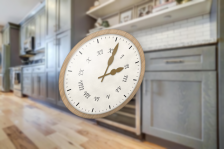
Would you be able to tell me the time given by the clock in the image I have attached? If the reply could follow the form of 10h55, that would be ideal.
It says 2h01
